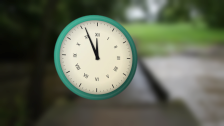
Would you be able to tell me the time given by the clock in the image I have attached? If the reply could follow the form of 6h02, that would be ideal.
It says 11h56
